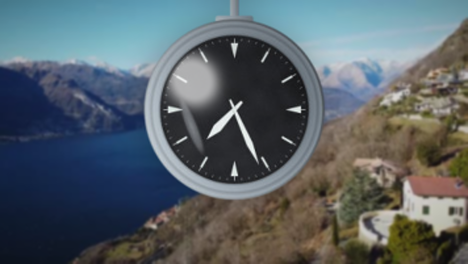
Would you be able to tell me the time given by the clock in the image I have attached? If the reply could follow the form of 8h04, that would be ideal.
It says 7h26
